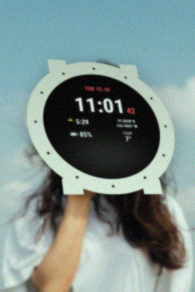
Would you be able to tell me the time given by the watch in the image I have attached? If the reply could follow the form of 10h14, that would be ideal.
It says 11h01
